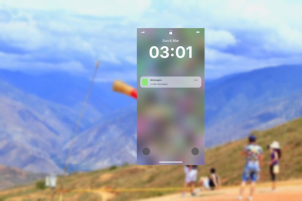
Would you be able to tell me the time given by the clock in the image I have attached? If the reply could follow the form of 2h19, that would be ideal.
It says 3h01
